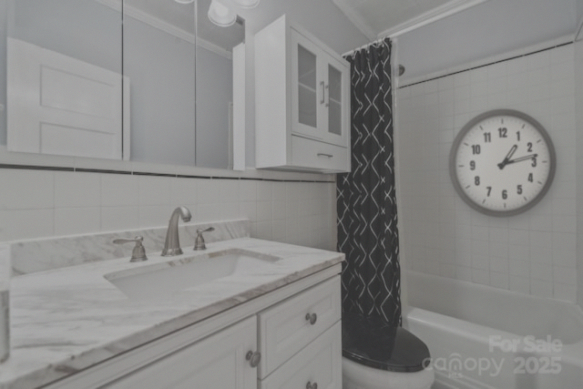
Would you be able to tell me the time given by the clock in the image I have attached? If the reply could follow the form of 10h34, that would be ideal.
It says 1h13
